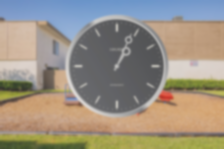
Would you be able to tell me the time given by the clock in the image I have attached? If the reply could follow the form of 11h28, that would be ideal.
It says 1h04
